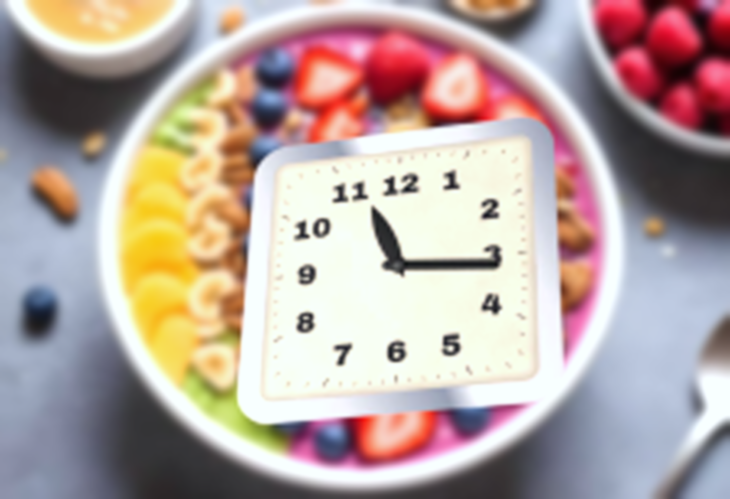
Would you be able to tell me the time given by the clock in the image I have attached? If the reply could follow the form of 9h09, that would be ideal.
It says 11h16
